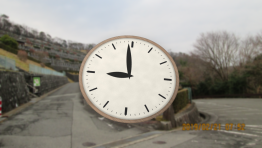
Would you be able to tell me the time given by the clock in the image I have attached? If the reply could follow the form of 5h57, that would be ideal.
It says 8h59
